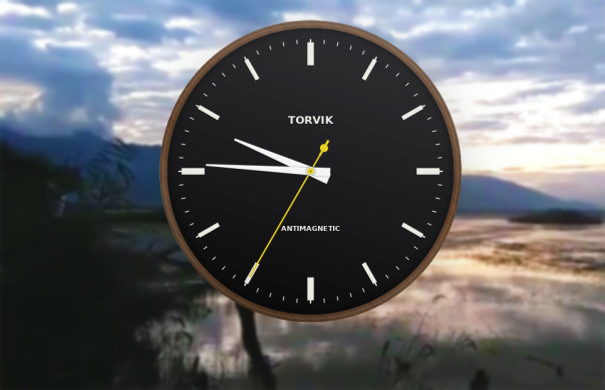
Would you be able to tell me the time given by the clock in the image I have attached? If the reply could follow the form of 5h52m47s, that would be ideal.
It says 9h45m35s
